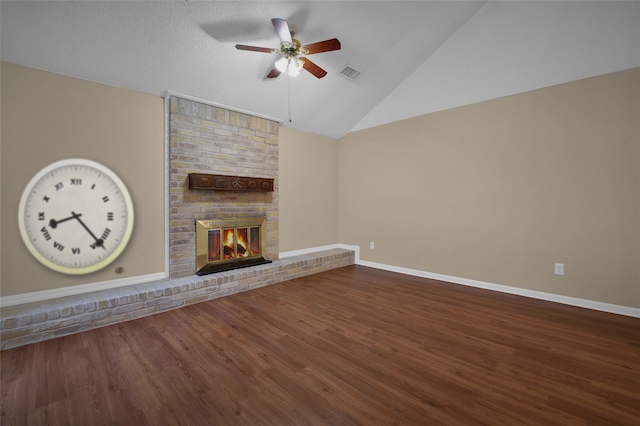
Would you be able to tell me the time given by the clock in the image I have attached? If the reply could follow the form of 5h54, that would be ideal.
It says 8h23
